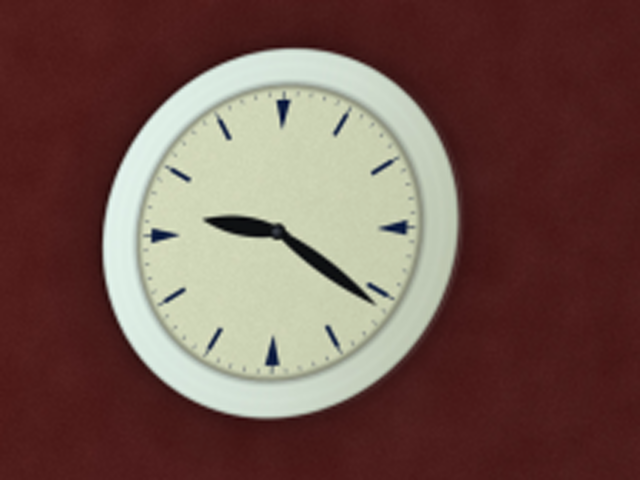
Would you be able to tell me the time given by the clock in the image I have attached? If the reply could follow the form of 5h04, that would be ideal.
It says 9h21
